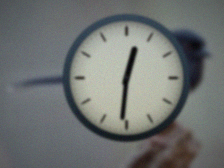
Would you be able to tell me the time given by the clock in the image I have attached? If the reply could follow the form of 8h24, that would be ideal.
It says 12h31
